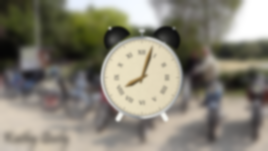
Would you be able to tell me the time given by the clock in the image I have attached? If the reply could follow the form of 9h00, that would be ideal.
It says 8h03
